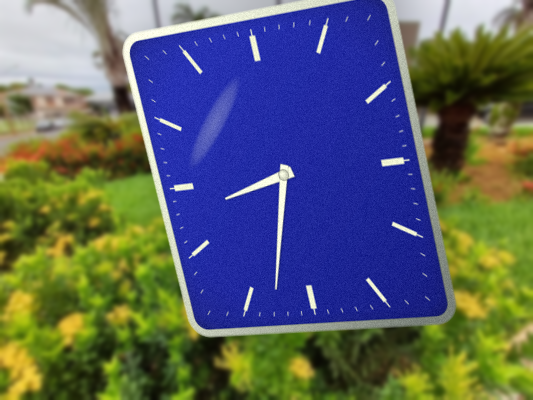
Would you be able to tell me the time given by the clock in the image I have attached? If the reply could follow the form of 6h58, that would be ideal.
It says 8h33
